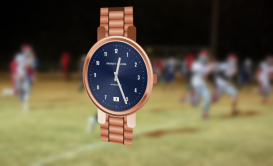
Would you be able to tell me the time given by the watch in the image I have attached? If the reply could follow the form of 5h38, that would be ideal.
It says 12h26
